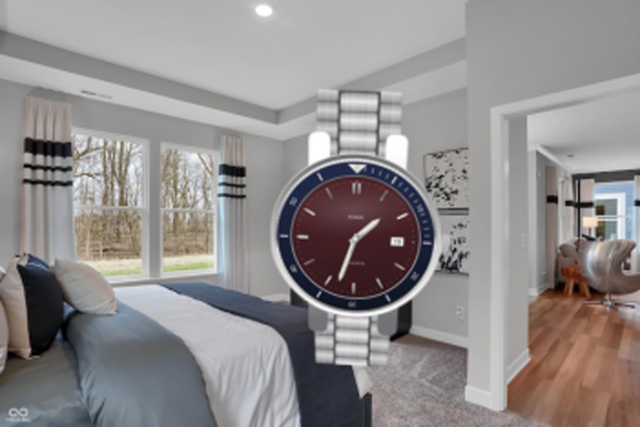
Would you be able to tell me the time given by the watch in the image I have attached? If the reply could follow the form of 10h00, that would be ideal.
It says 1h33
